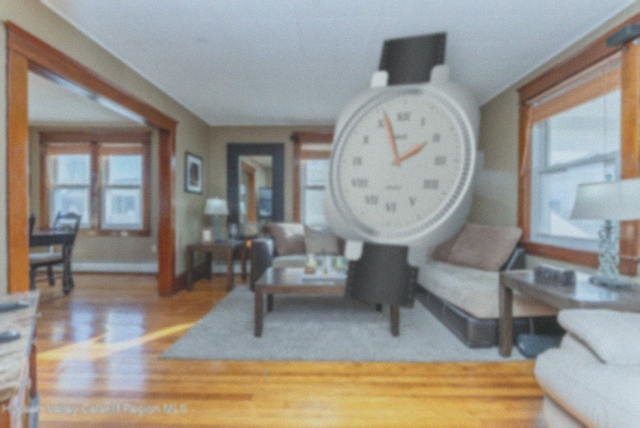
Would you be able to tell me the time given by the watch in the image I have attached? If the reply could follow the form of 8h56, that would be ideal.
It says 1h56
